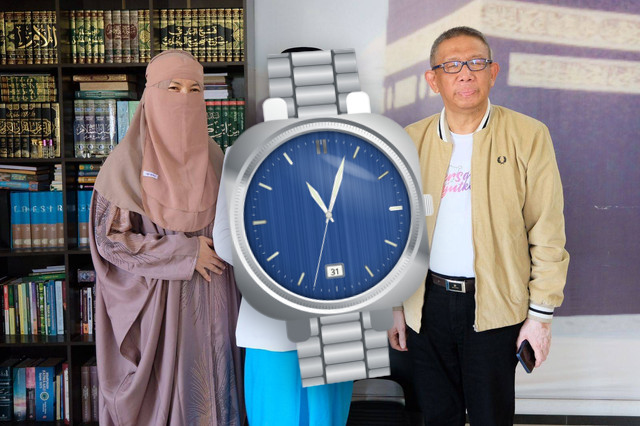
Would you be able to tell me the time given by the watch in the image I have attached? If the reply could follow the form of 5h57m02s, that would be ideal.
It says 11h03m33s
